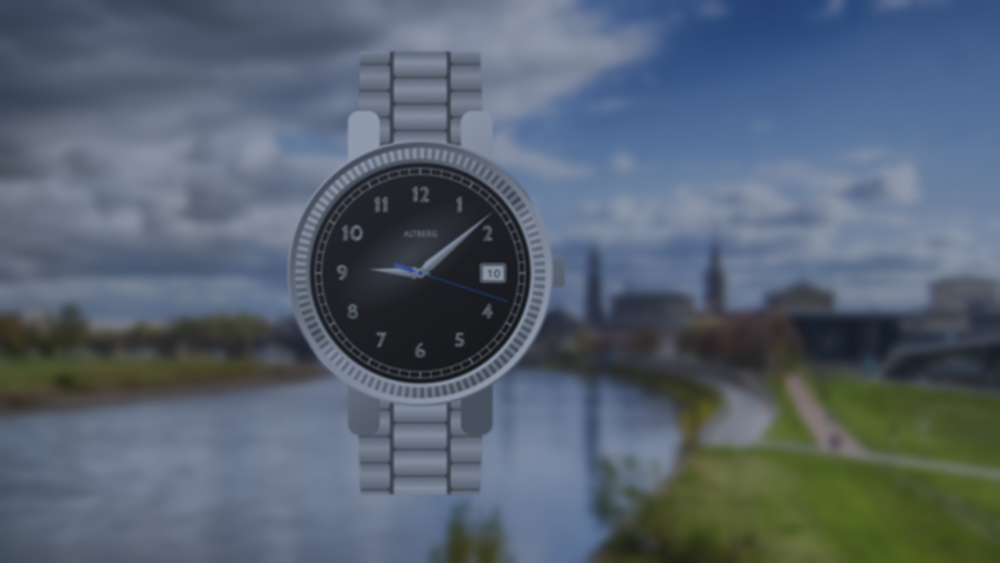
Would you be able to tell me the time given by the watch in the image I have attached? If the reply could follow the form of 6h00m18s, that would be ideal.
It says 9h08m18s
